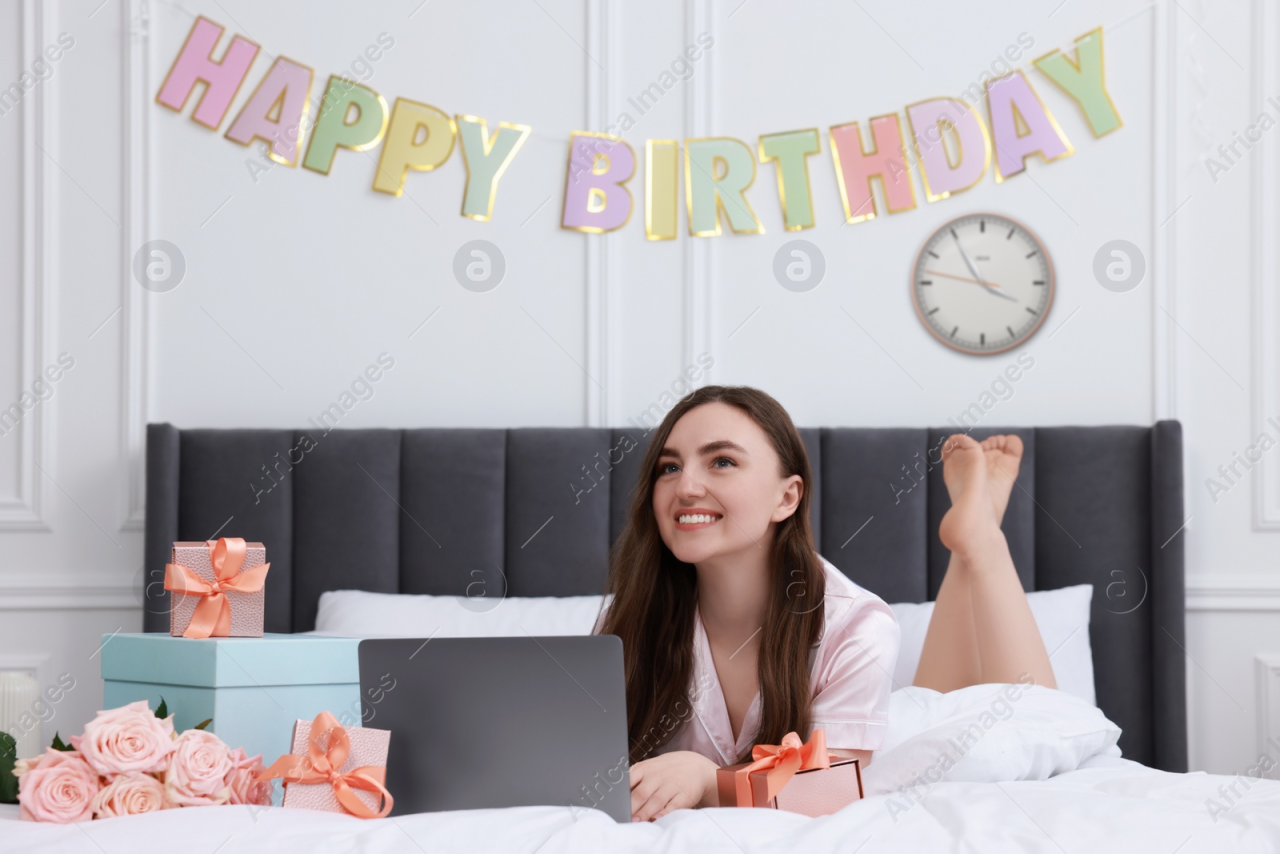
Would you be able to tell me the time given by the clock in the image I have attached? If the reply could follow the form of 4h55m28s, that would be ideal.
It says 3h54m47s
